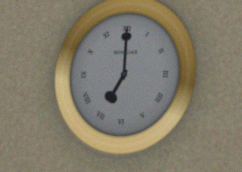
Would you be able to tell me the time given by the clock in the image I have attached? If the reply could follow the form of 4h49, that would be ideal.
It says 7h00
